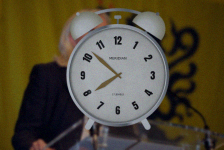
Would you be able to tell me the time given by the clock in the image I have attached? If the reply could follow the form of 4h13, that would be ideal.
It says 7h52
